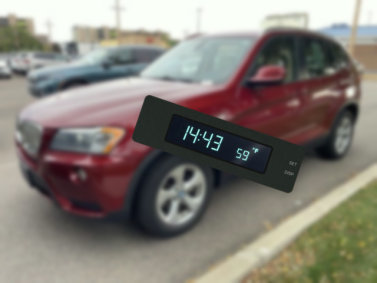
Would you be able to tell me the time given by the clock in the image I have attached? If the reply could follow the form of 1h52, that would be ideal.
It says 14h43
